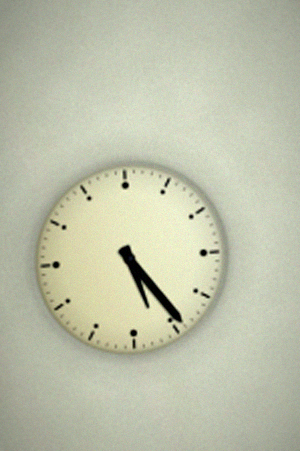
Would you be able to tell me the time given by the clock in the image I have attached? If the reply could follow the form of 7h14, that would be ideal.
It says 5h24
